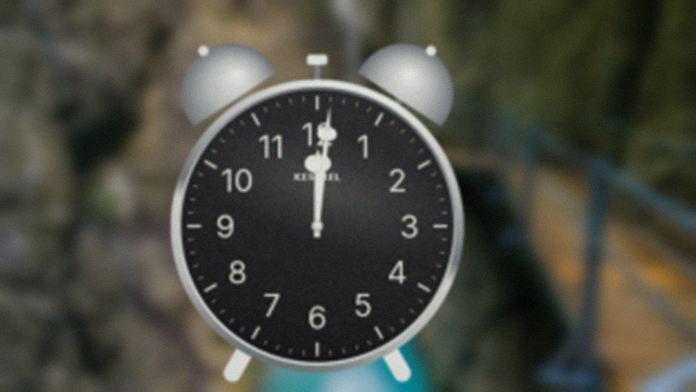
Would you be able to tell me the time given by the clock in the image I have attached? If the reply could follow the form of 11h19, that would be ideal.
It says 12h01
